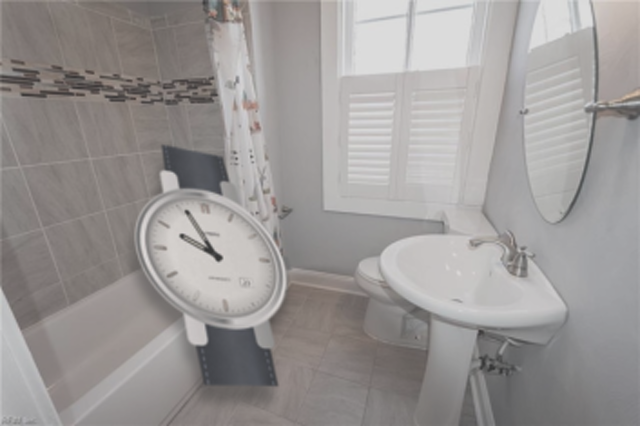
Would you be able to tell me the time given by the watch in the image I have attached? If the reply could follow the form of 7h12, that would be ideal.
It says 9h56
